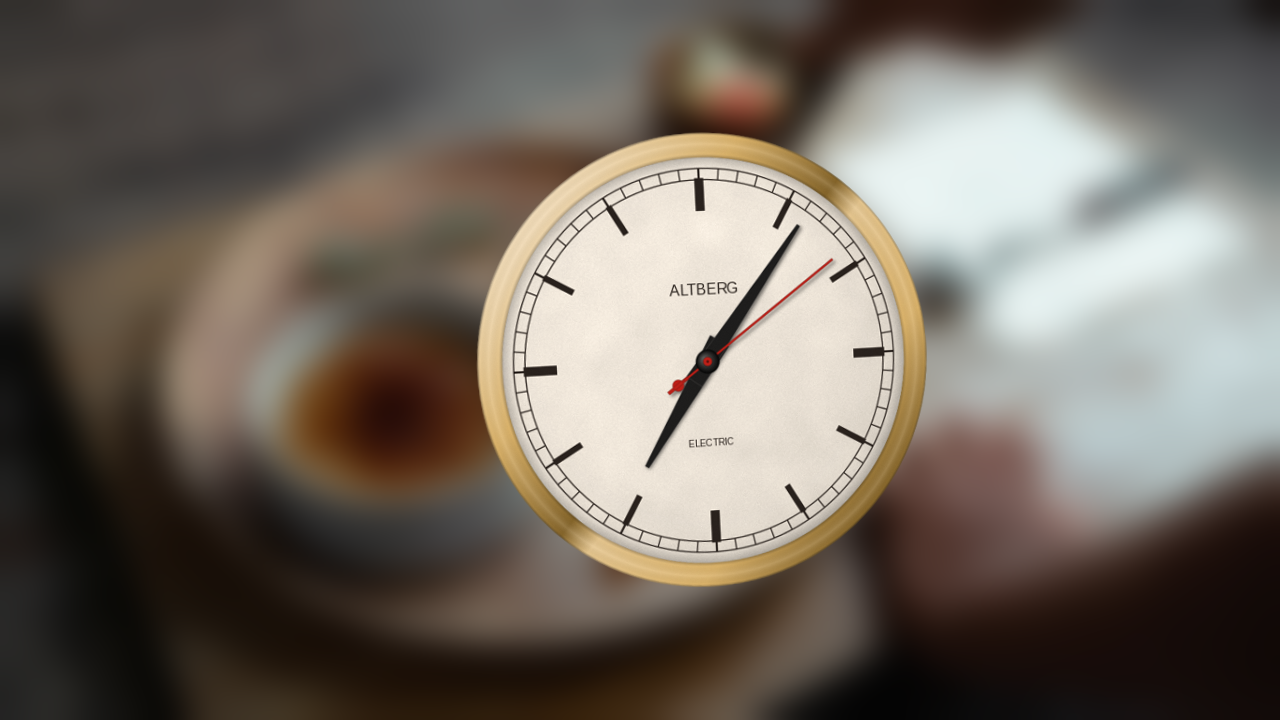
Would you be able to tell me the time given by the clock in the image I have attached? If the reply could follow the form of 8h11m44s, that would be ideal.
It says 7h06m09s
